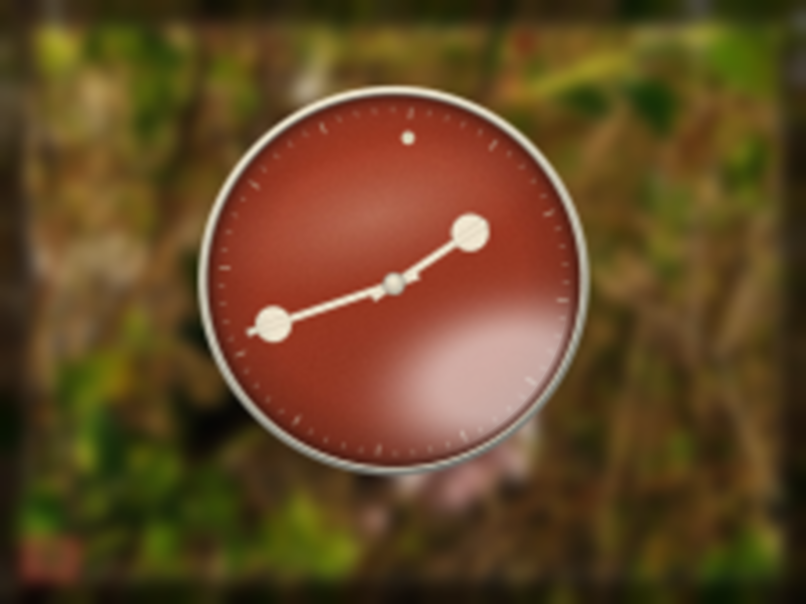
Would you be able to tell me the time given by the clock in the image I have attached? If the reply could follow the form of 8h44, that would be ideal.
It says 1h41
